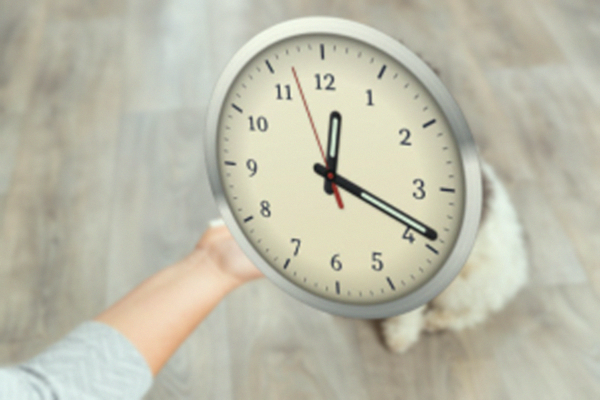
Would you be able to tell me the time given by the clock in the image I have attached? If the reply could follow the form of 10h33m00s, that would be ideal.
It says 12h18m57s
